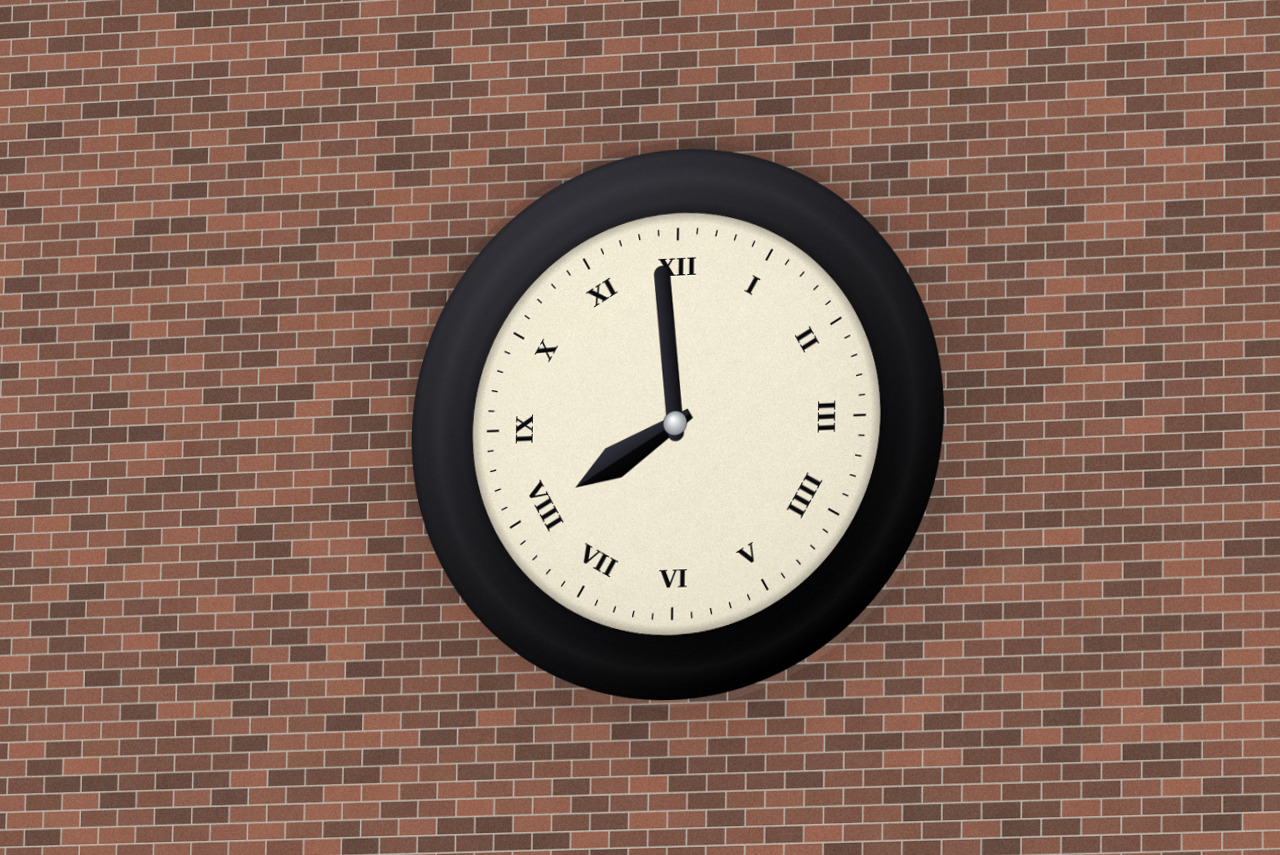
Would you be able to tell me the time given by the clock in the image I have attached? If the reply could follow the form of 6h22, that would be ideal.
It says 7h59
